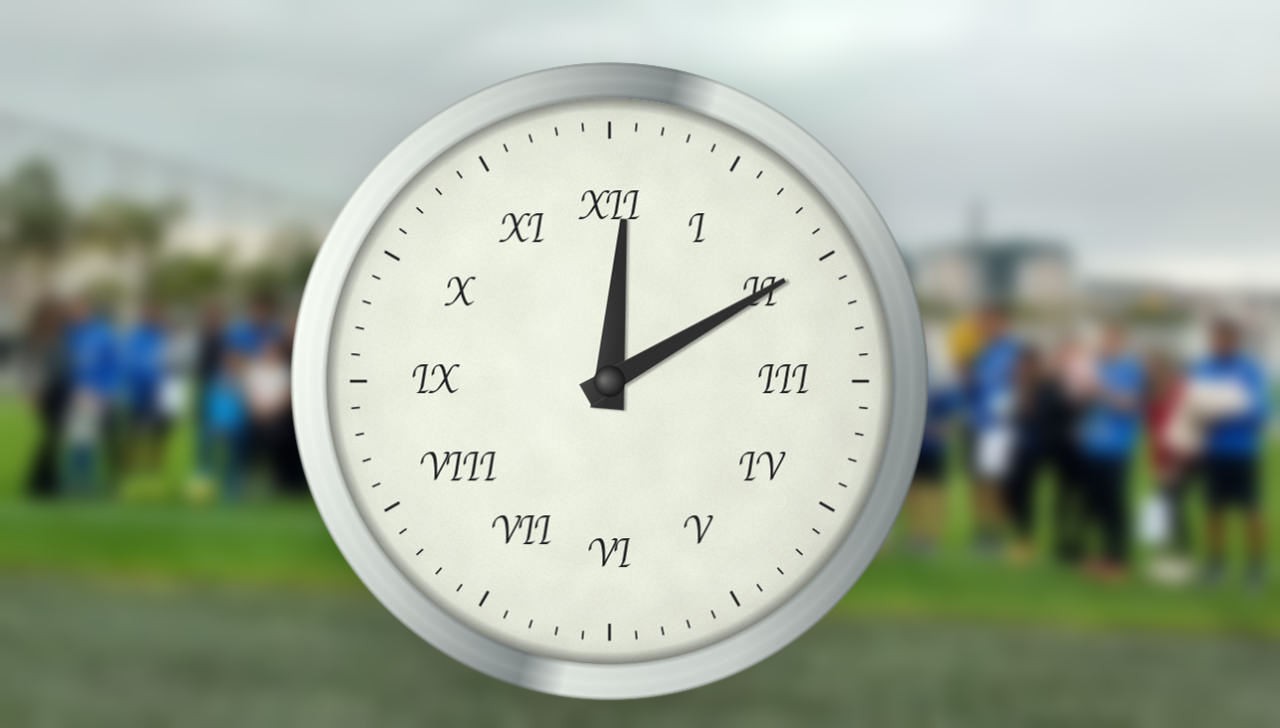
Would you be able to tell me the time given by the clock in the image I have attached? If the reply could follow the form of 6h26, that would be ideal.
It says 12h10
